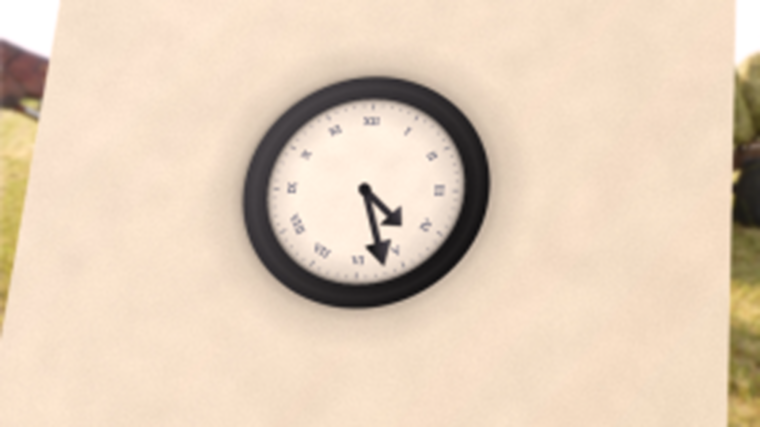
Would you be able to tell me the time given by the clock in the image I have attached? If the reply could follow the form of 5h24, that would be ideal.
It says 4h27
